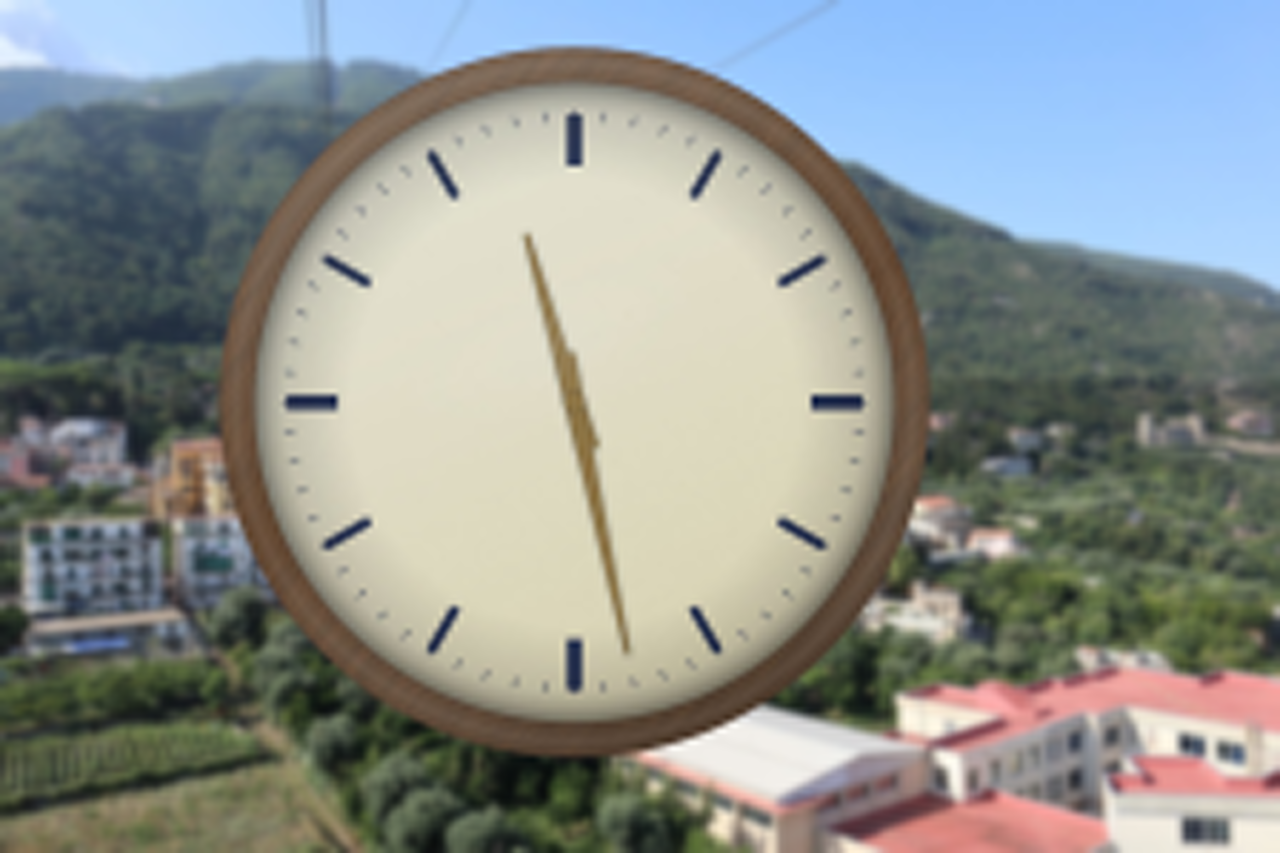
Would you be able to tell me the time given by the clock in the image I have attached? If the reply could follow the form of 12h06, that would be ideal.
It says 11h28
